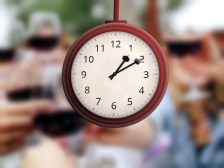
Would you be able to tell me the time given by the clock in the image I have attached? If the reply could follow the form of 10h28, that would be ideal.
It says 1h10
